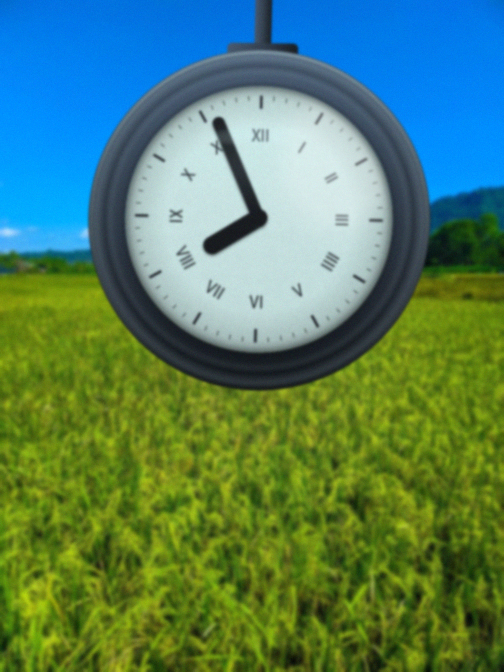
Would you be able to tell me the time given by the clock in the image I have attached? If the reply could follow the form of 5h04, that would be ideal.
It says 7h56
